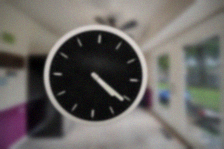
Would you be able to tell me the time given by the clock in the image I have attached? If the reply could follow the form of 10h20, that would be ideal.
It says 4h21
